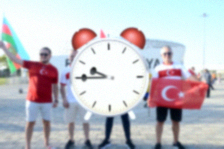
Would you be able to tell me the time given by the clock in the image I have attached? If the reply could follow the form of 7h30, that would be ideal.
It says 9h45
